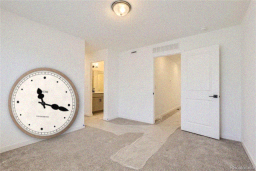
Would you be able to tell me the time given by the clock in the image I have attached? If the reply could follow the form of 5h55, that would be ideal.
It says 11h17
